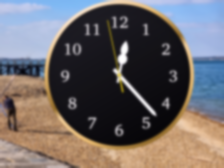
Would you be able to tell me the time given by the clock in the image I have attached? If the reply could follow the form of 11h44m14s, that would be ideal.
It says 12h22m58s
